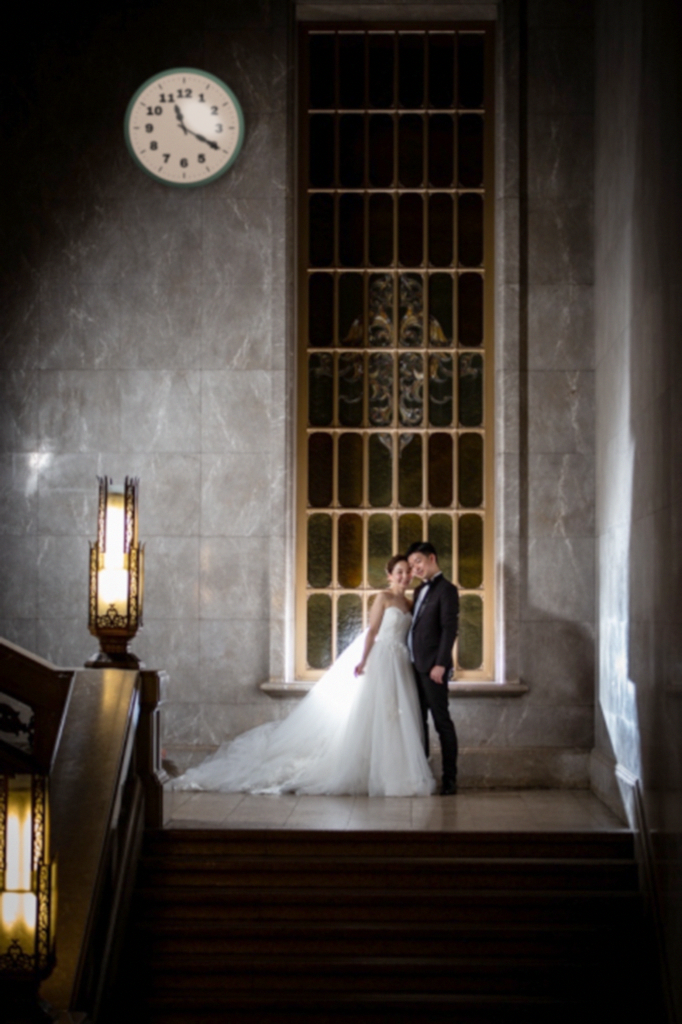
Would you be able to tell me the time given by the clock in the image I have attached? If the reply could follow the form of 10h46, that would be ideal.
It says 11h20
